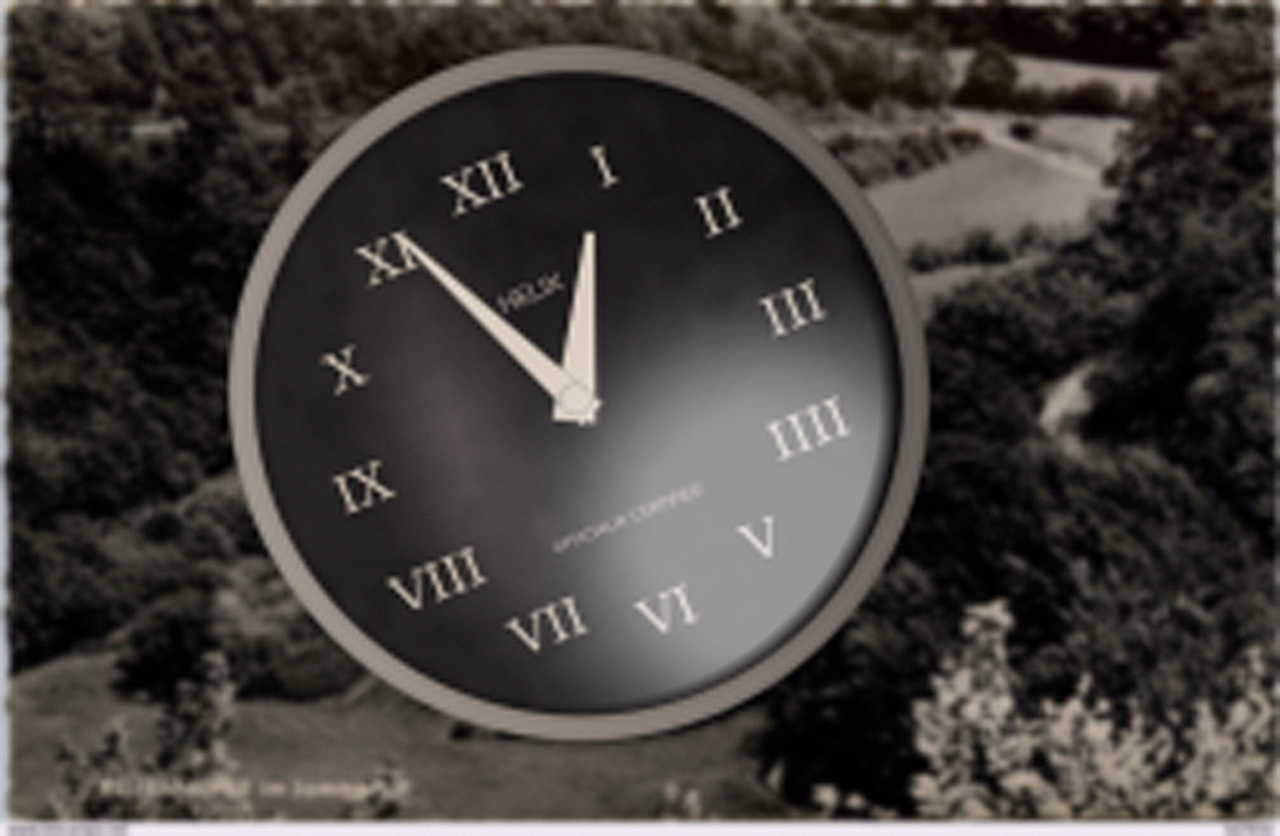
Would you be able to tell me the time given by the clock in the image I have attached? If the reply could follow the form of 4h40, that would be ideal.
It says 12h56
